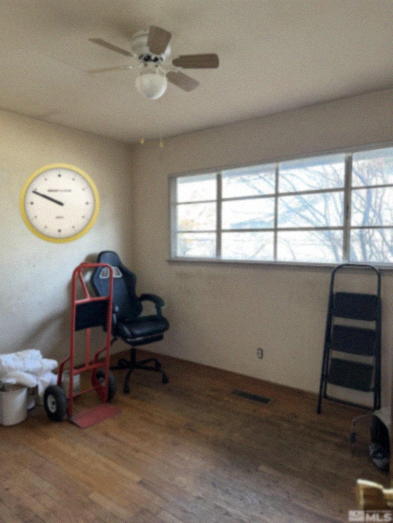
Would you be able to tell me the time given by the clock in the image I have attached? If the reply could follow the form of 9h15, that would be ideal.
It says 9h49
